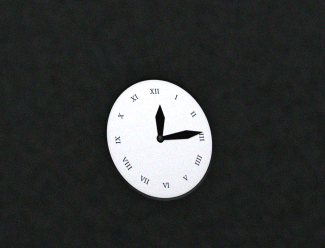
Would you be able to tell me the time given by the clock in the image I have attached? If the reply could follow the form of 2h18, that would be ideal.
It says 12h14
